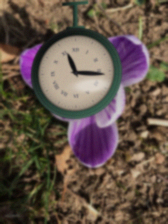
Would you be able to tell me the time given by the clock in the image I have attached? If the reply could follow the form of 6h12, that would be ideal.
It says 11h16
